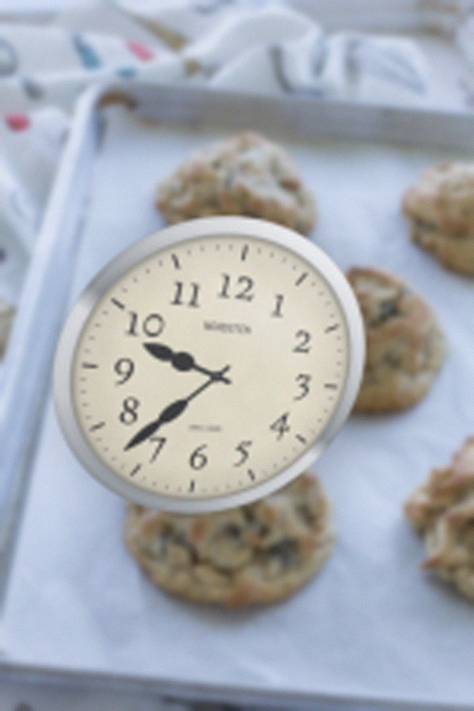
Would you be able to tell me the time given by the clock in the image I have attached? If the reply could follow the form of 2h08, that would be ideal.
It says 9h37
